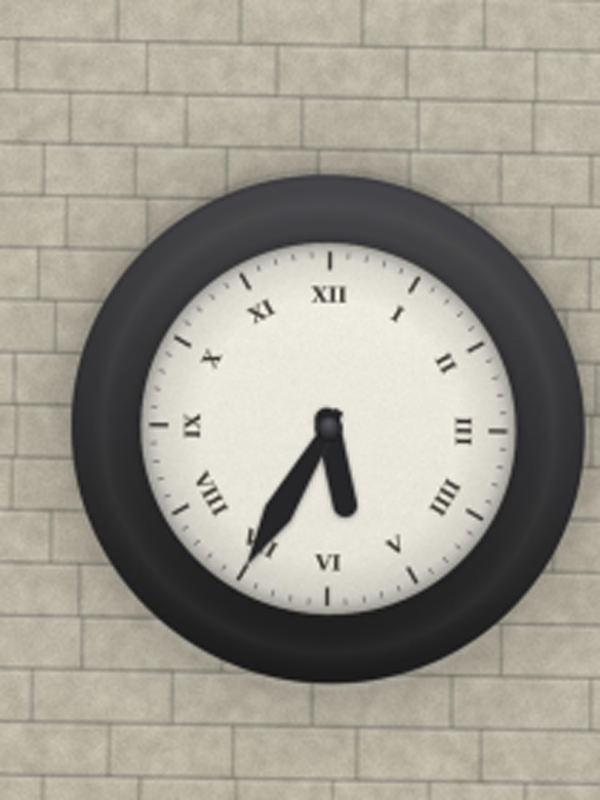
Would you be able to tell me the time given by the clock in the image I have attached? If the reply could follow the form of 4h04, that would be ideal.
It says 5h35
